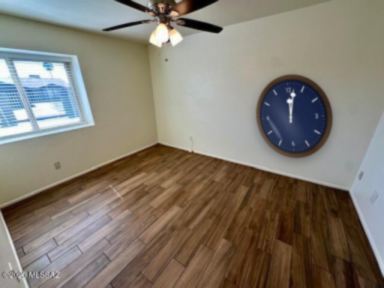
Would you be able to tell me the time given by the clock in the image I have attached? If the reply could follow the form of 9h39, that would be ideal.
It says 12h02
